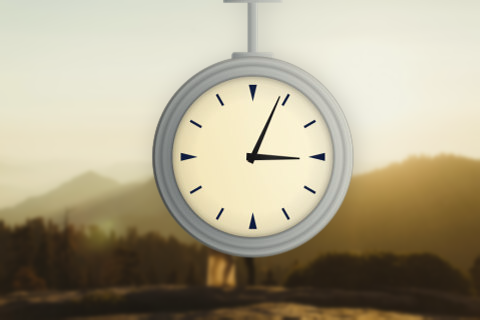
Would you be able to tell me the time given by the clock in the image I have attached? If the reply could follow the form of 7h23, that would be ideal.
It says 3h04
